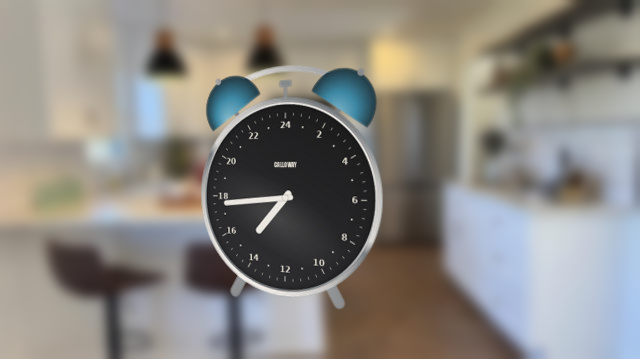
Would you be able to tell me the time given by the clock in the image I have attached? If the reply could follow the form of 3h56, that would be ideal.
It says 14h44
